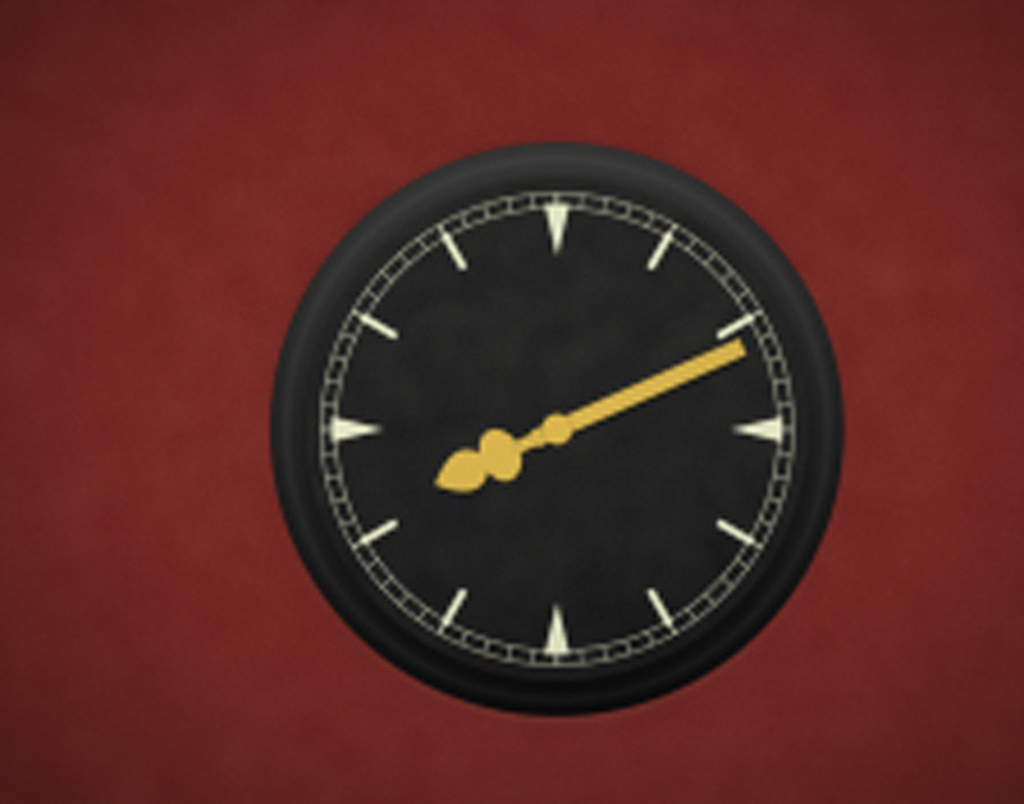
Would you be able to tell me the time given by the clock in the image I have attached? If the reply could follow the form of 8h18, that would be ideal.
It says 8h11
